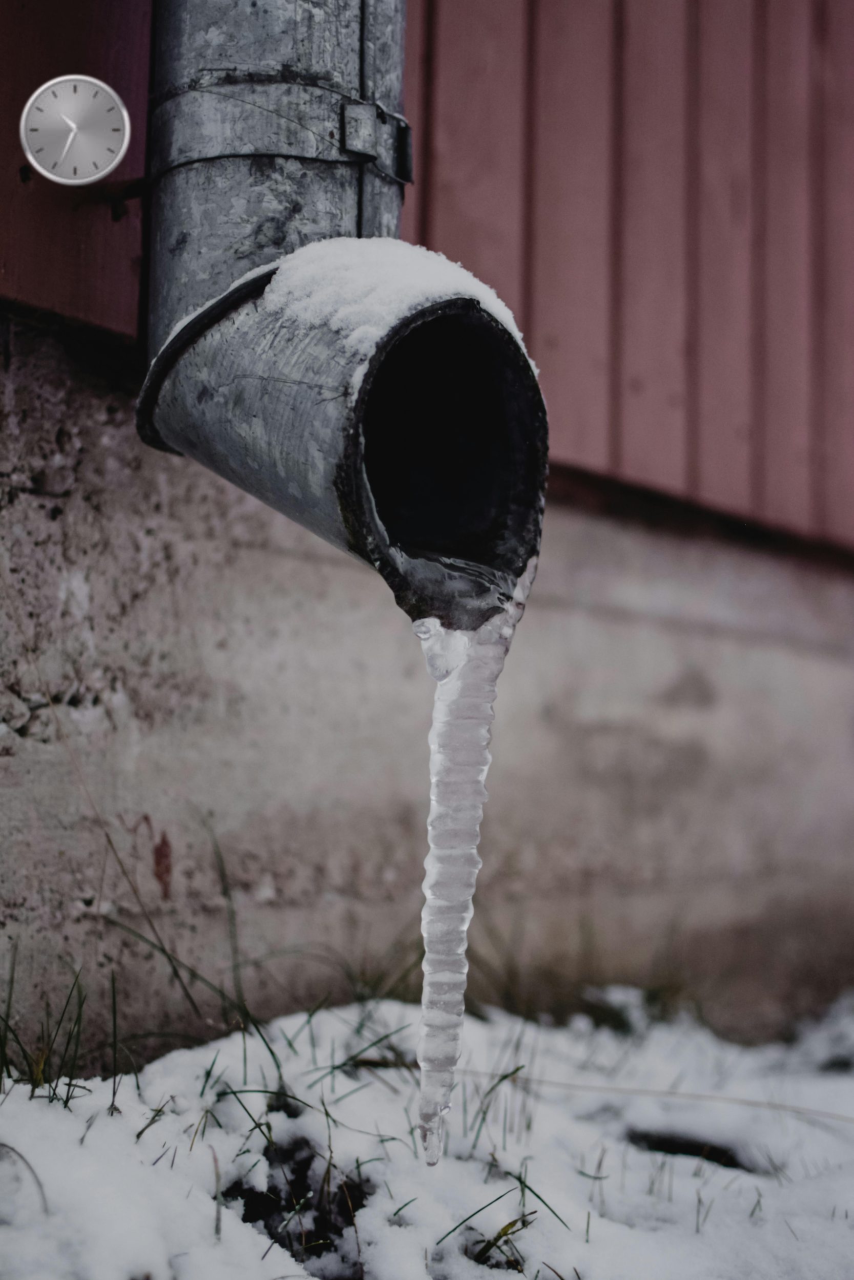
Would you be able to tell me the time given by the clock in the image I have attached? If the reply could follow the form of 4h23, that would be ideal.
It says 10h34
